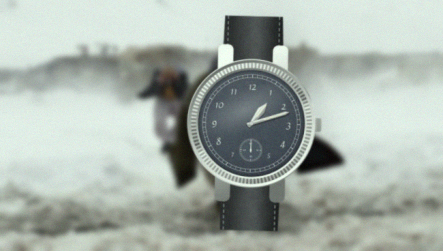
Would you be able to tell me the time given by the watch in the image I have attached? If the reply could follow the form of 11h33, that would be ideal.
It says 1h12
